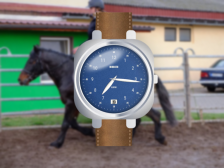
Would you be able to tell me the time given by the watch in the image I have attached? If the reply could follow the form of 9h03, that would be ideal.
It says 7h16
